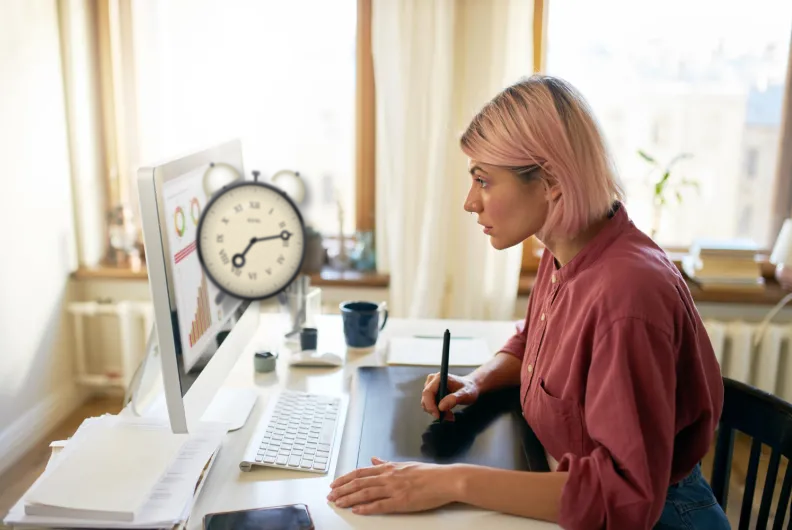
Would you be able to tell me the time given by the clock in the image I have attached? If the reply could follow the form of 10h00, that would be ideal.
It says 7h13
